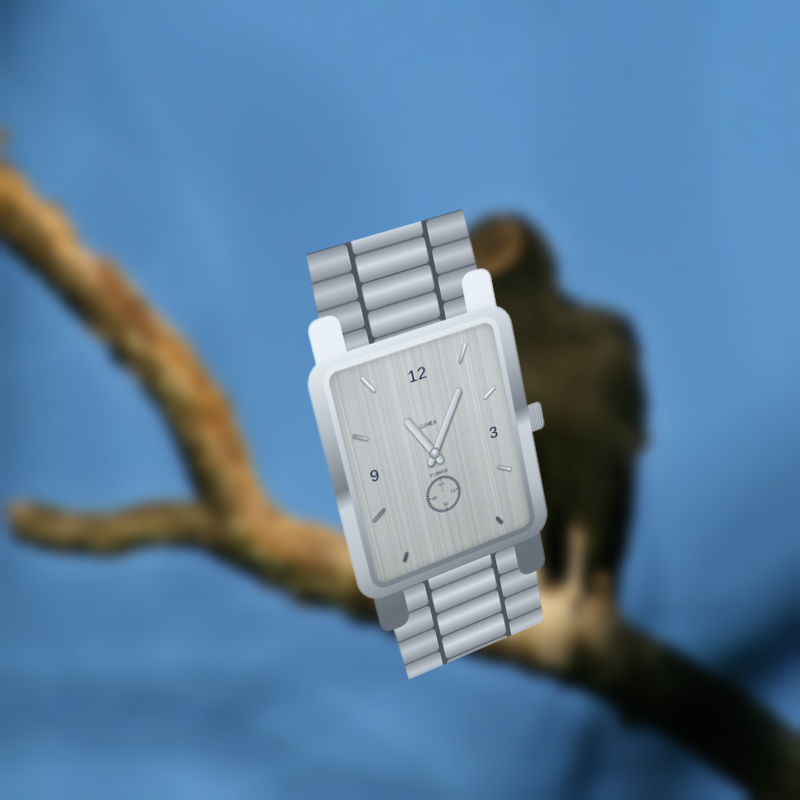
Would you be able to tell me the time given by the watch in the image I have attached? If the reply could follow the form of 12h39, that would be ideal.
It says 11h06
